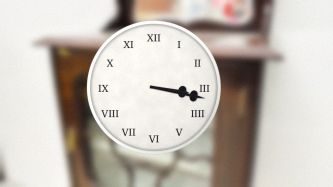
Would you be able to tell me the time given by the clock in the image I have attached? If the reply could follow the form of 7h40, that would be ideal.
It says 3h17
